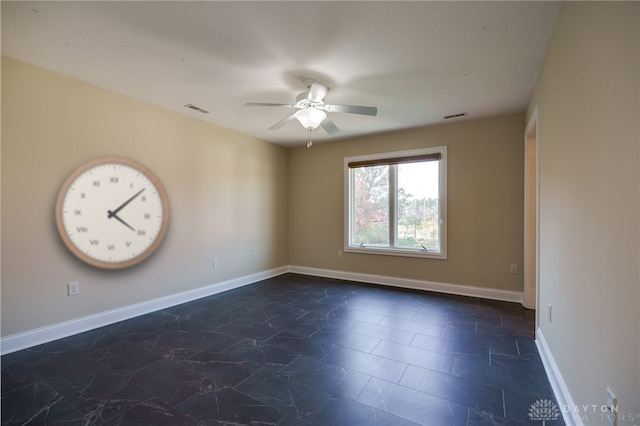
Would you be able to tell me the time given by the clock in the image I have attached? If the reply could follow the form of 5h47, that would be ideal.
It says 4h08
